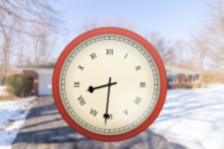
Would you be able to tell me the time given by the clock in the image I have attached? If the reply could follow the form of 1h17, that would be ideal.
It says 8h31
